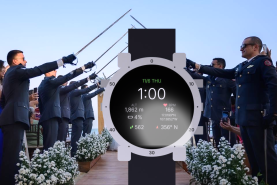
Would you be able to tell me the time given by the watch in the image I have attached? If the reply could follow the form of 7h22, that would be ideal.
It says 1h00
